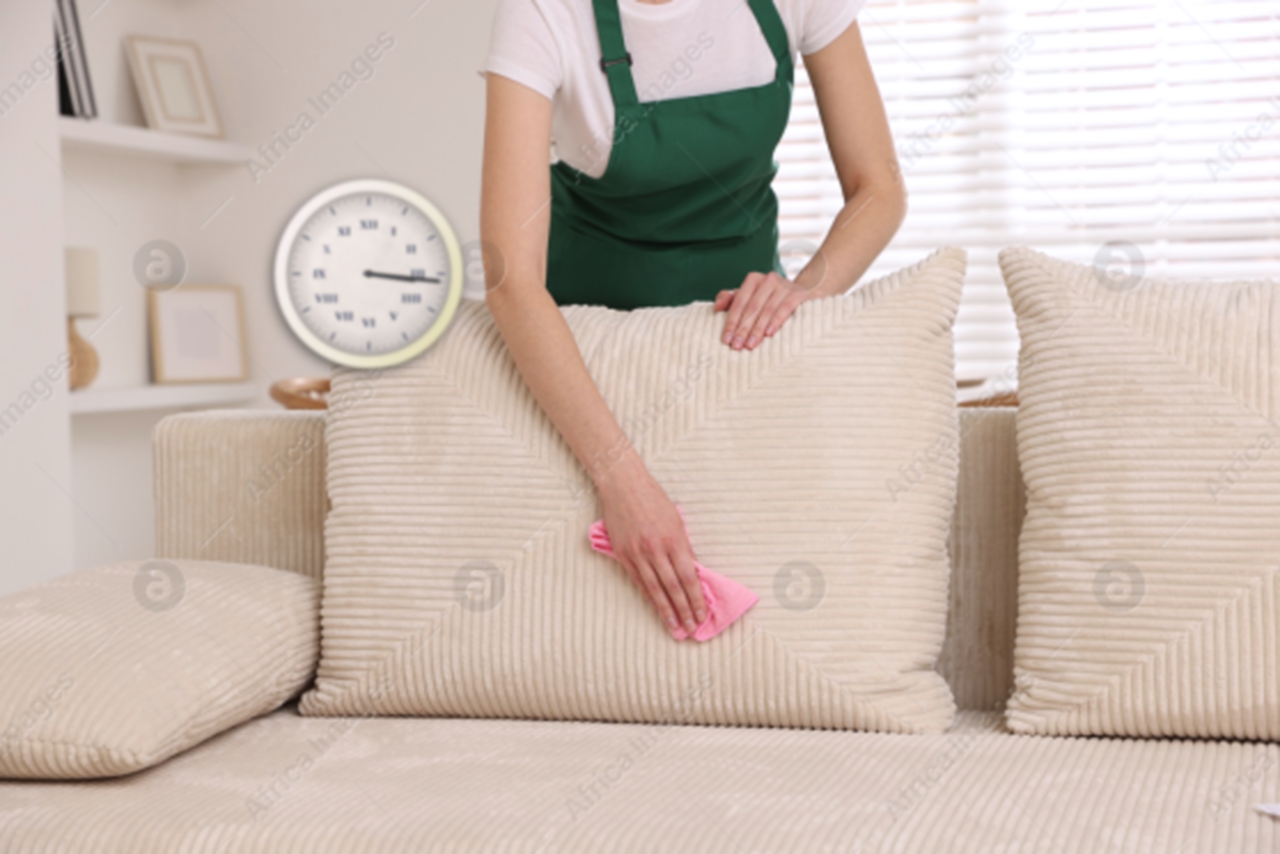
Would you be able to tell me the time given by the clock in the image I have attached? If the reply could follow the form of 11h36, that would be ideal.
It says 3h16
